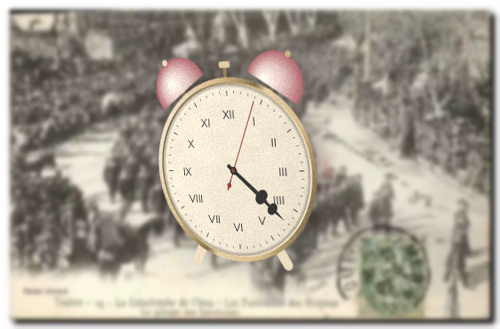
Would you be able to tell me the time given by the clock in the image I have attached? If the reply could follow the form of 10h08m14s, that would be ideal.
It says 4h22m04s
